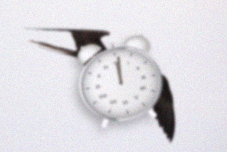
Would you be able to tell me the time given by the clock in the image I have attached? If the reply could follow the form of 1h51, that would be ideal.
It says 12h01
